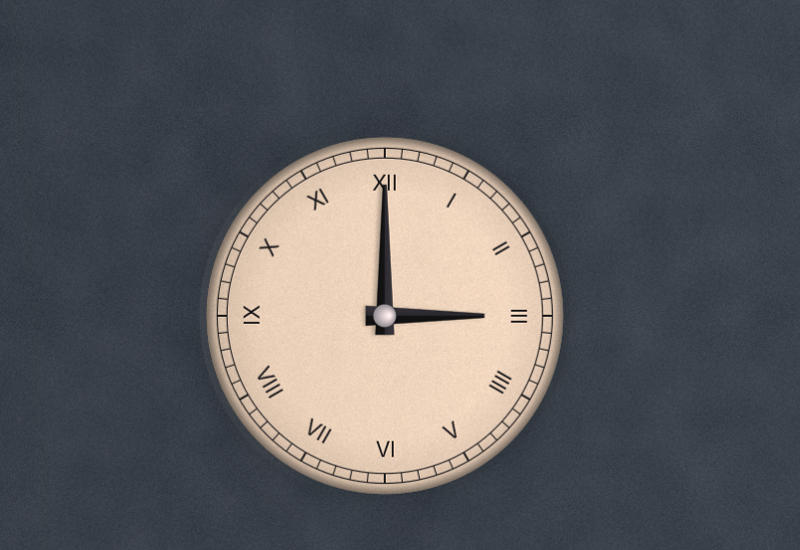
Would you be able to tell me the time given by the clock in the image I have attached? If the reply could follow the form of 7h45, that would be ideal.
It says 3h00
